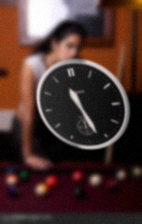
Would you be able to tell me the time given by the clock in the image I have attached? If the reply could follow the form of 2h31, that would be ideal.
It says 11h27
